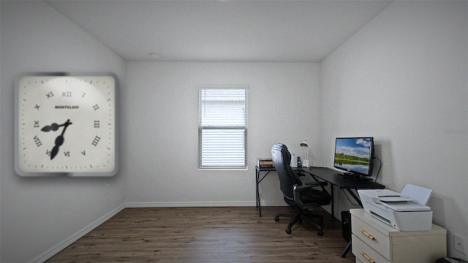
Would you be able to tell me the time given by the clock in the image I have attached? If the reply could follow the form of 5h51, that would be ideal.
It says 8h34
